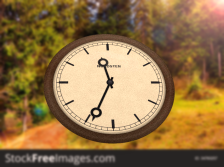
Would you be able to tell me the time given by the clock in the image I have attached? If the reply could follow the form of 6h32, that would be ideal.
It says 11h34
